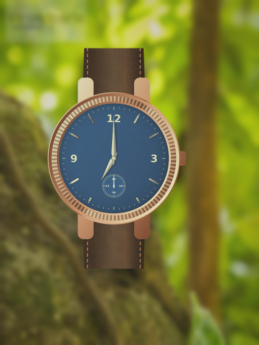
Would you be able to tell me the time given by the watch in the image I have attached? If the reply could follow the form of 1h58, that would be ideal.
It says 7h00
